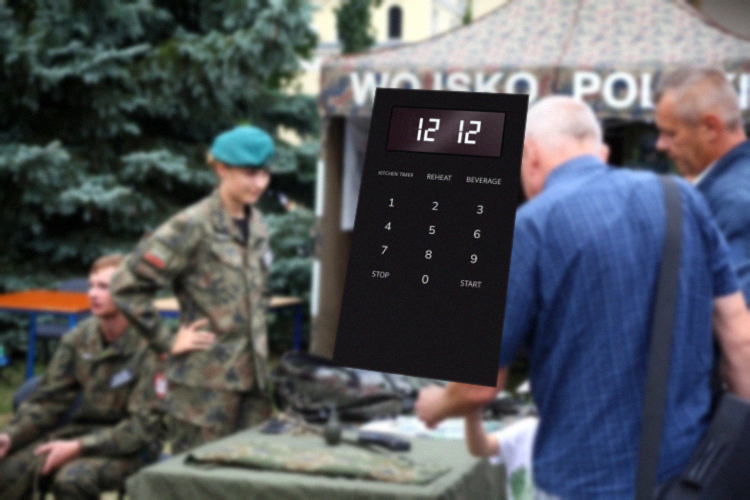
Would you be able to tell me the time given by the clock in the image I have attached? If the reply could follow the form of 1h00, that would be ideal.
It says 12h12
